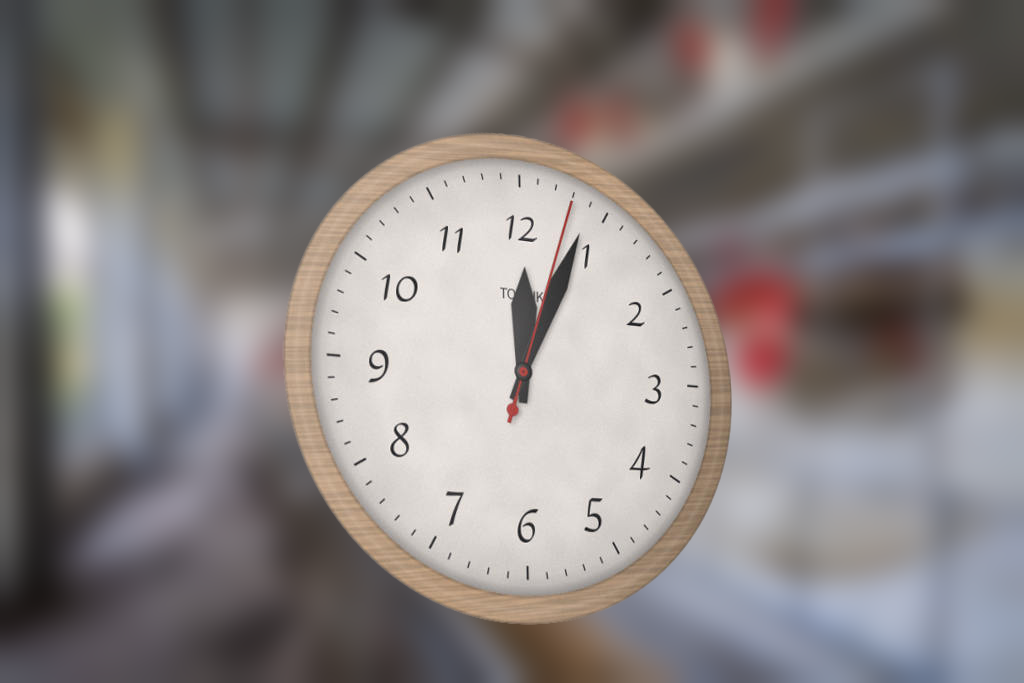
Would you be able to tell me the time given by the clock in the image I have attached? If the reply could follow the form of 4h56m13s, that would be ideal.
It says 12h04m03s
